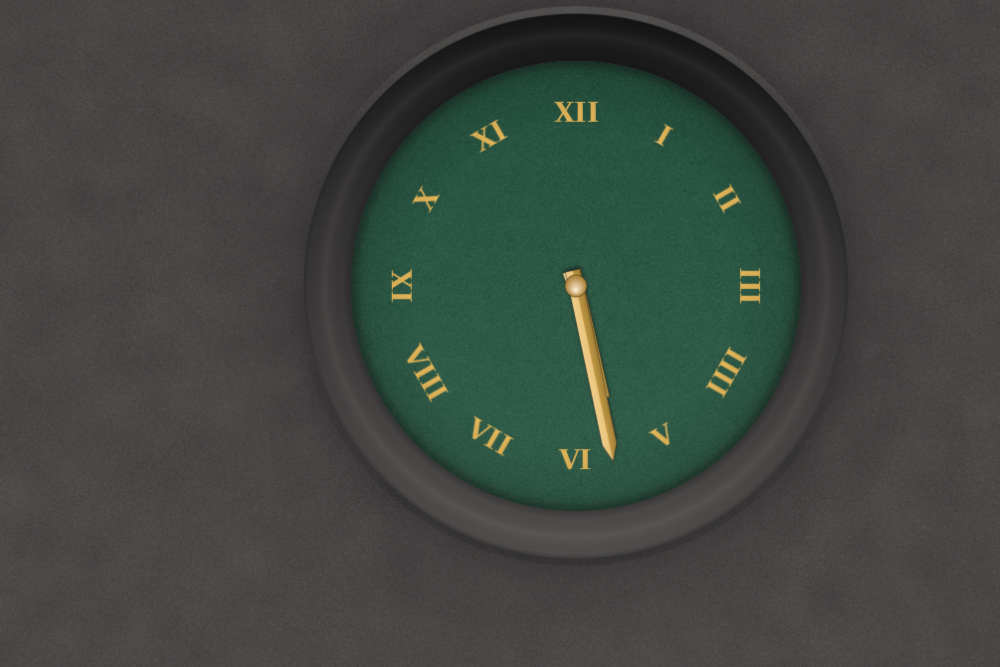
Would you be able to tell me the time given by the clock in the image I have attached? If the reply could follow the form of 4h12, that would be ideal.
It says 5h28
